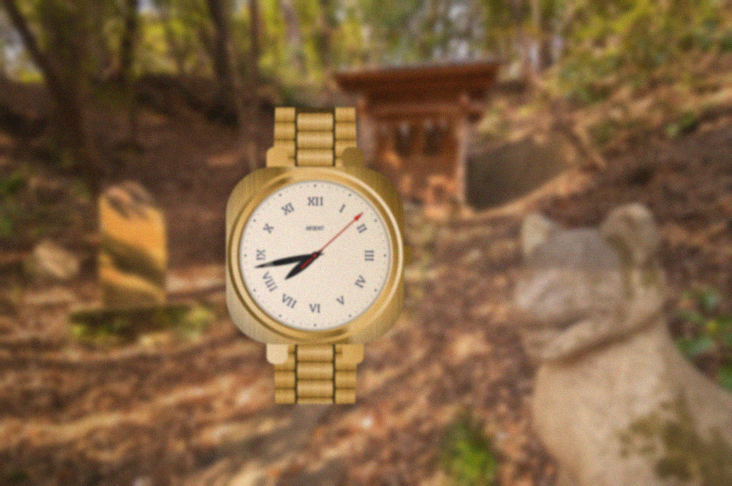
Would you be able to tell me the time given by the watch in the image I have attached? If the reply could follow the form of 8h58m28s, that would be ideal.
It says 7h43m08s
